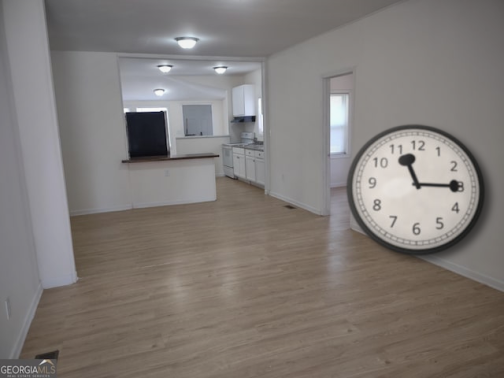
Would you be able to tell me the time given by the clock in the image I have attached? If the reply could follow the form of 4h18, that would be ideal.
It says 11h15
